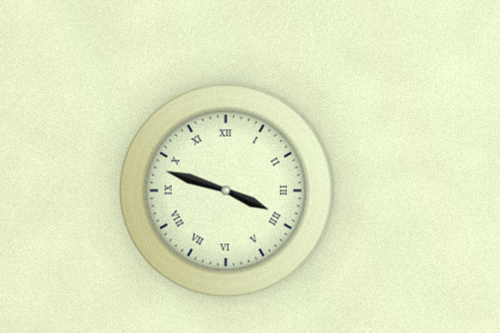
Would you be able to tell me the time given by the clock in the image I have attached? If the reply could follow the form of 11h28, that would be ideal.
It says 3h48
